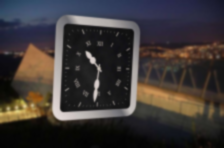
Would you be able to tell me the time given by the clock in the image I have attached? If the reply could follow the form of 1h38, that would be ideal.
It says 10h31
